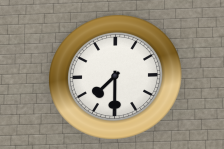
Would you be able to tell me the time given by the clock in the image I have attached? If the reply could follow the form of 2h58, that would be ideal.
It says 7h30
